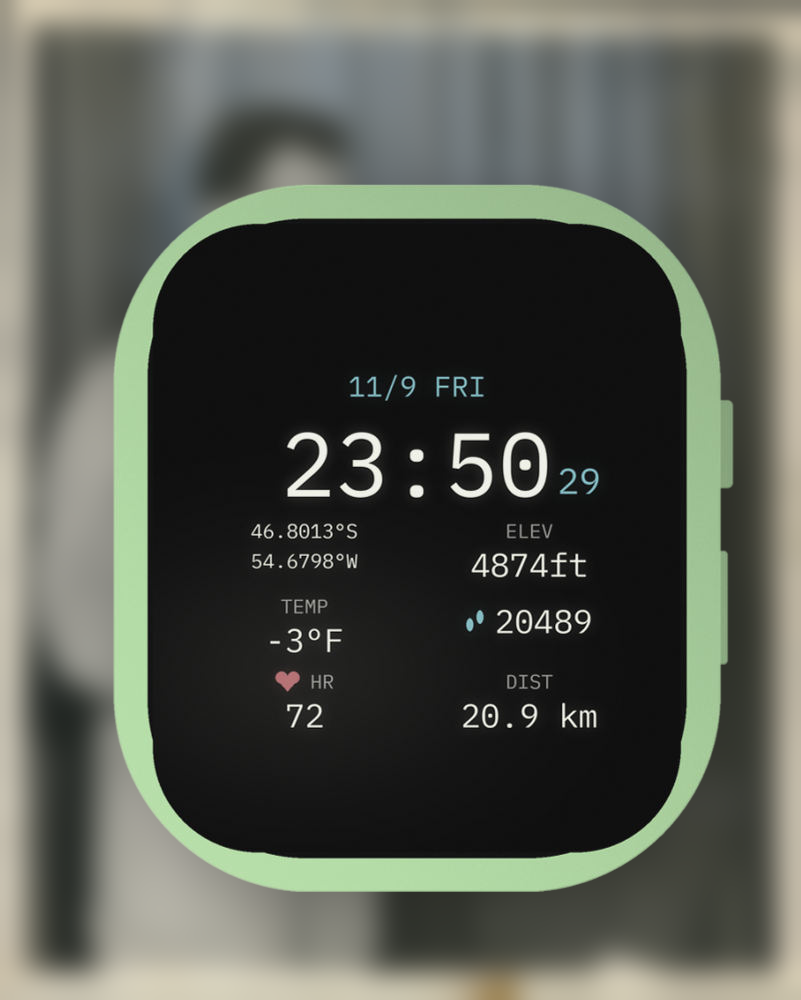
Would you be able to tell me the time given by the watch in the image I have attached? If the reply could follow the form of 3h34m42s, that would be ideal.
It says 23h50m29s
